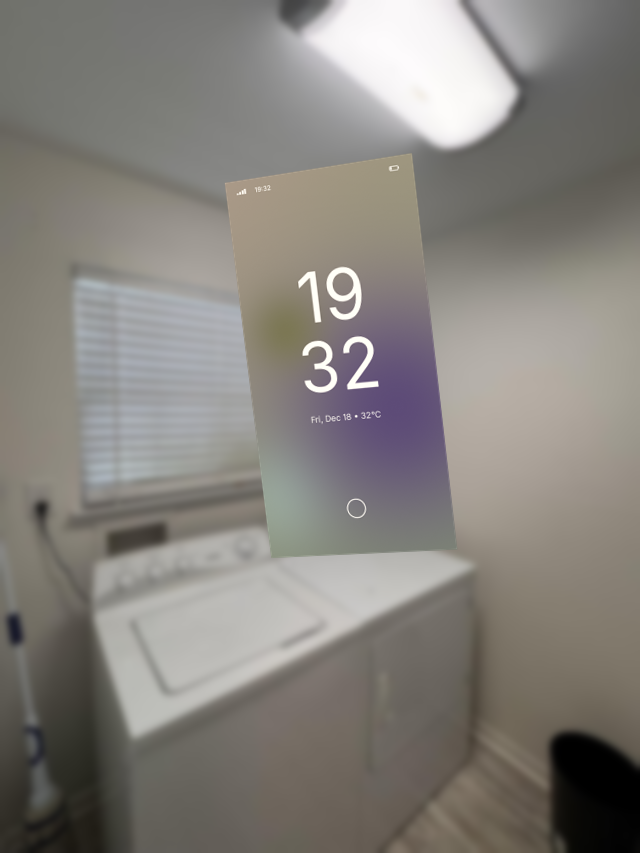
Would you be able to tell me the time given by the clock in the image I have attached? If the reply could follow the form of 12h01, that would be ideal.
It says 19h32
